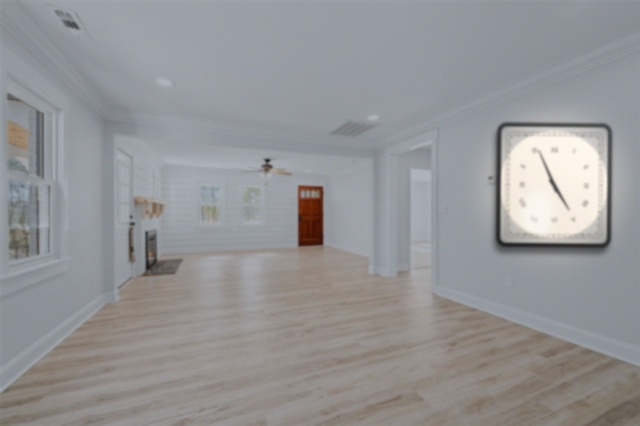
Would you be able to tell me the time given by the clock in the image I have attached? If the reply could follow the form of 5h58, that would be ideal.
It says 4h56
